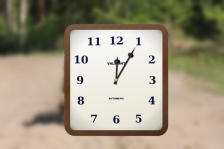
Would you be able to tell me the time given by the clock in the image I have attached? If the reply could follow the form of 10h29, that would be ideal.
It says 12h05
